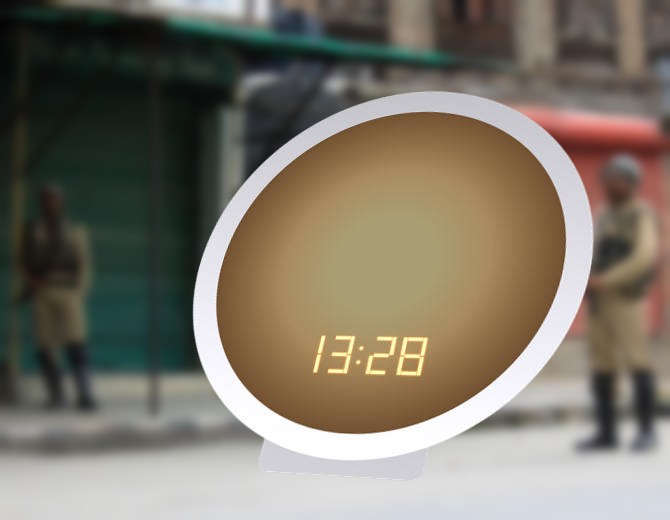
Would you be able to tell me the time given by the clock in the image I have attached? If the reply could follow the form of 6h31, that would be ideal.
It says 13h28
